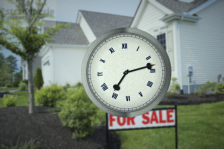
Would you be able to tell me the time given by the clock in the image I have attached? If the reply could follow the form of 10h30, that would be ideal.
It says 7h13
